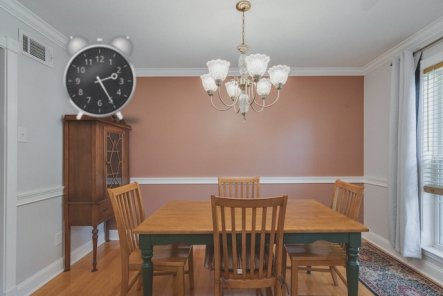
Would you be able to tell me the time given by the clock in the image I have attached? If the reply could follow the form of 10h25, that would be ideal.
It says 2h25
